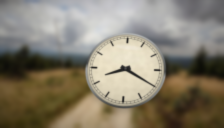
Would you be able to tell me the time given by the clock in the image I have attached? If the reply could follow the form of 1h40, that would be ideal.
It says 8h20
